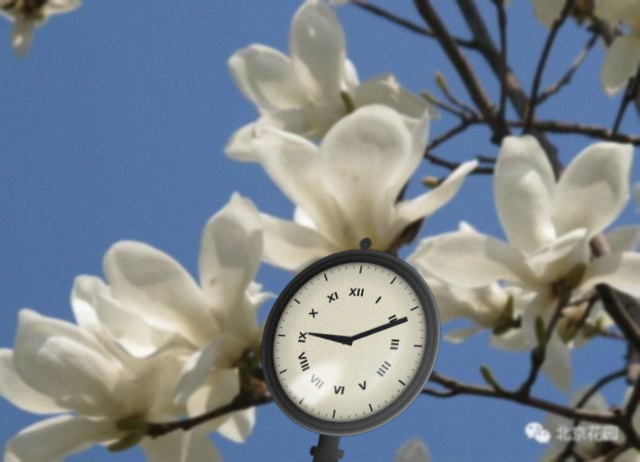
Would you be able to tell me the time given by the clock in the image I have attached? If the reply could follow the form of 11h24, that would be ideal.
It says 9h11
